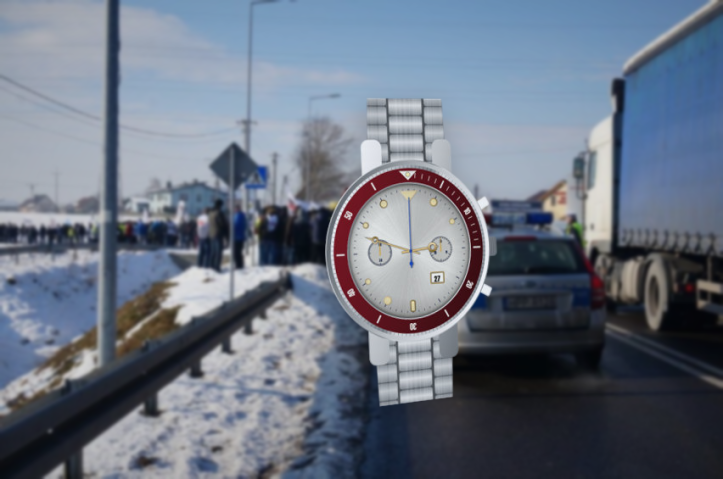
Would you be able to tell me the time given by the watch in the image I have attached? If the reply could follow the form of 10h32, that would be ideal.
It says 2h48
